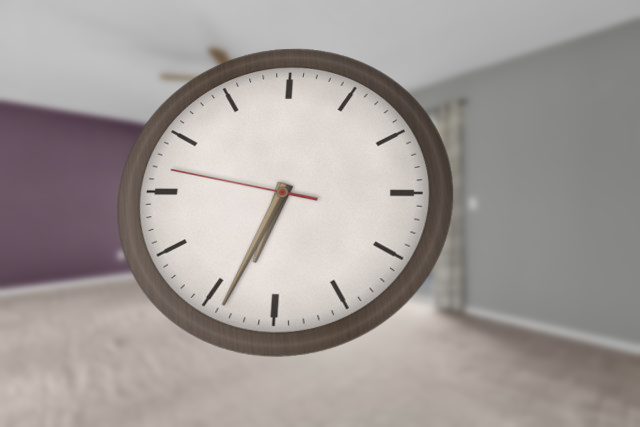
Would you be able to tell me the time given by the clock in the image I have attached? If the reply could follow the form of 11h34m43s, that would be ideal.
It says 6h33m47s
